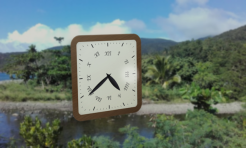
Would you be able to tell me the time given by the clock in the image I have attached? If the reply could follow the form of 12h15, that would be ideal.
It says 4h39
